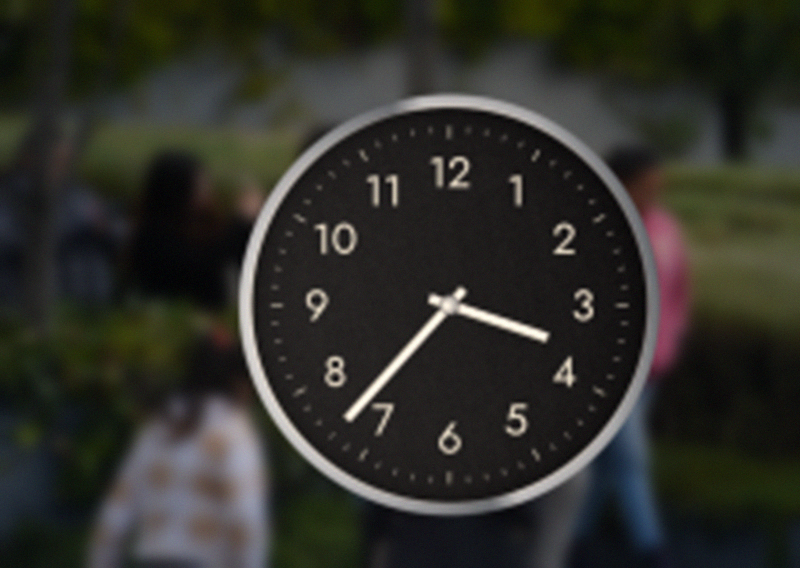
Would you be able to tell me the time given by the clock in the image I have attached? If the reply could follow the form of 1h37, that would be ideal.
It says 3h37
